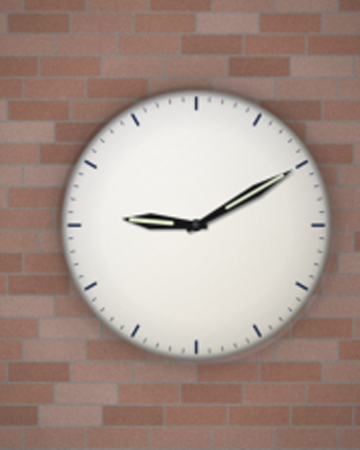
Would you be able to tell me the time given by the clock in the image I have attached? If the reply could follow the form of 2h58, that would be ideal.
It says 9h10
